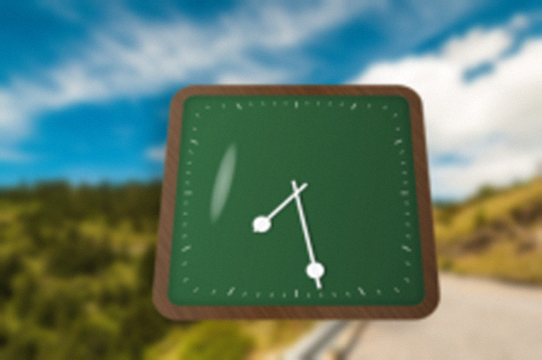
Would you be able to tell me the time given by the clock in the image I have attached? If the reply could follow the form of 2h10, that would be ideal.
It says 7h28
